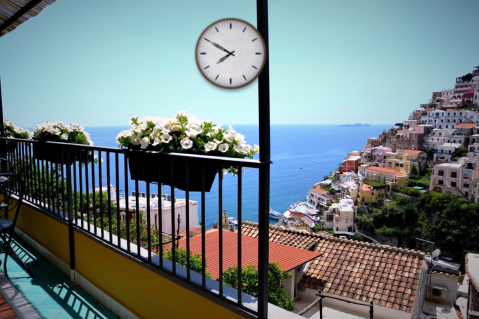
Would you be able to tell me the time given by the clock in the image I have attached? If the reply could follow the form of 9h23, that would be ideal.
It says 7h50
